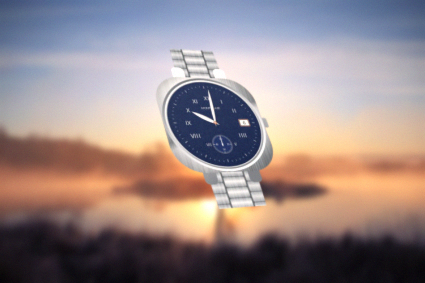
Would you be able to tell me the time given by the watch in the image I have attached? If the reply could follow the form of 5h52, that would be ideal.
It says 10h01
